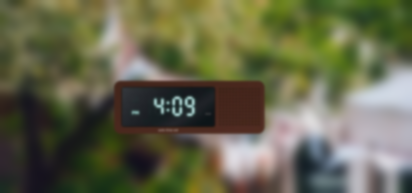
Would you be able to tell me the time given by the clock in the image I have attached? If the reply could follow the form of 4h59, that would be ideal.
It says 4h09
